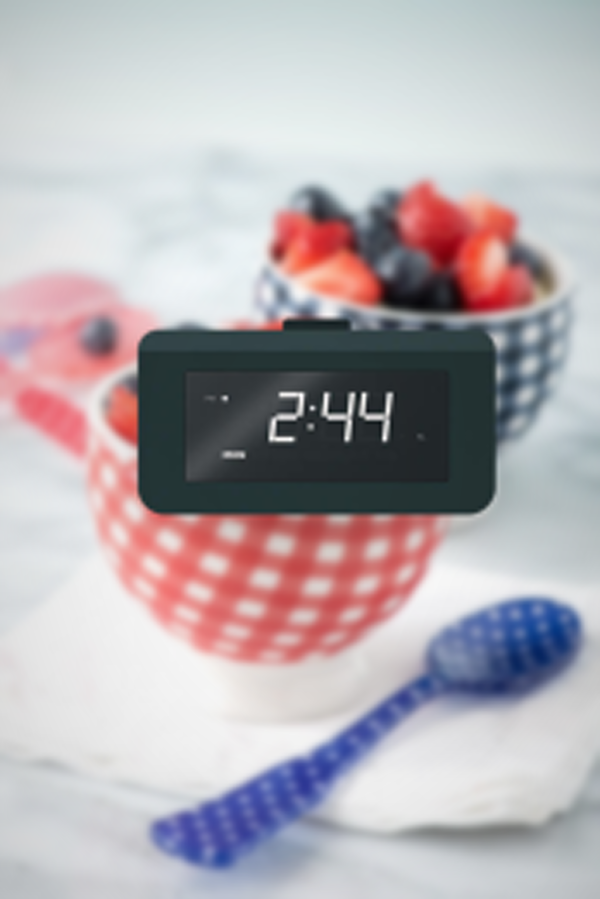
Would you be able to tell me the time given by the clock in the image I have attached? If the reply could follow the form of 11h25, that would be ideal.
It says 2h44
